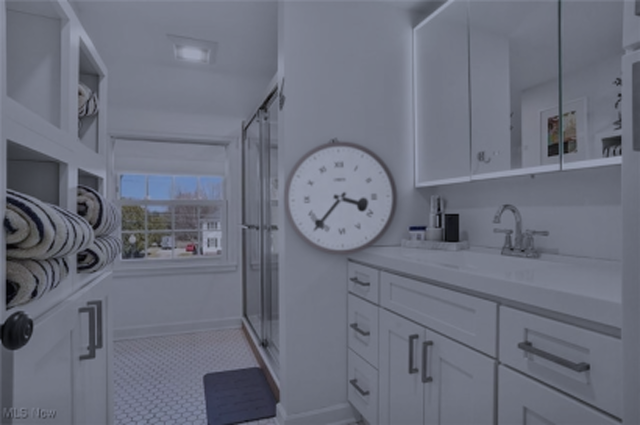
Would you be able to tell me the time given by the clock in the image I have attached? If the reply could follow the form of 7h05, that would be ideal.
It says 3h37
